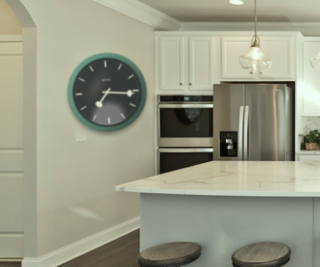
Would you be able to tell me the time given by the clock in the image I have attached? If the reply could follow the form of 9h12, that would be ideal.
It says 7h16
